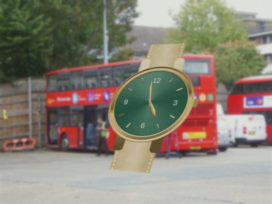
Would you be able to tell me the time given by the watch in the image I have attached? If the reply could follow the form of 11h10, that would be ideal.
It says 4h58
